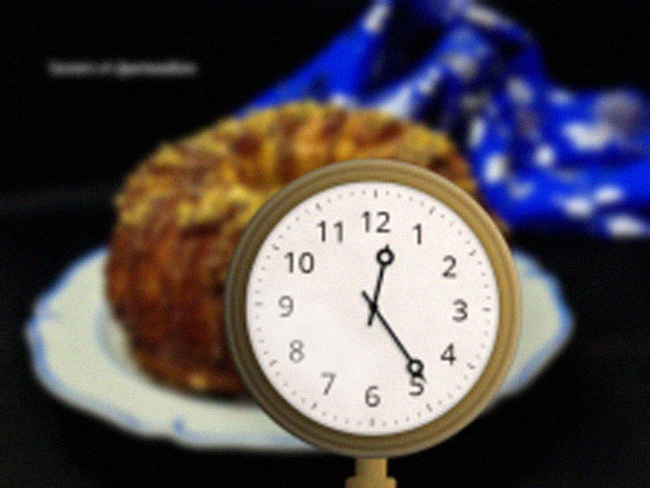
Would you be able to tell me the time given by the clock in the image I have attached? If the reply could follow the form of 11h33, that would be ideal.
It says 12h24
